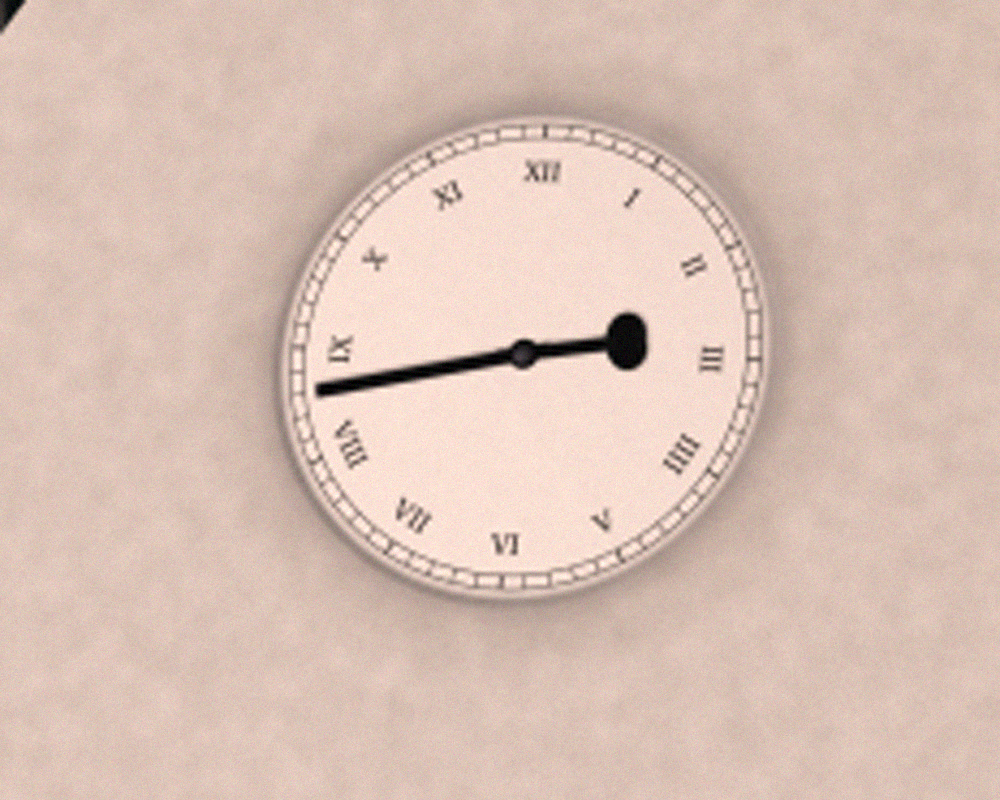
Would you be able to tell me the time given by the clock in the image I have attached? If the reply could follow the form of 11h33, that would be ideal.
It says 2h43
